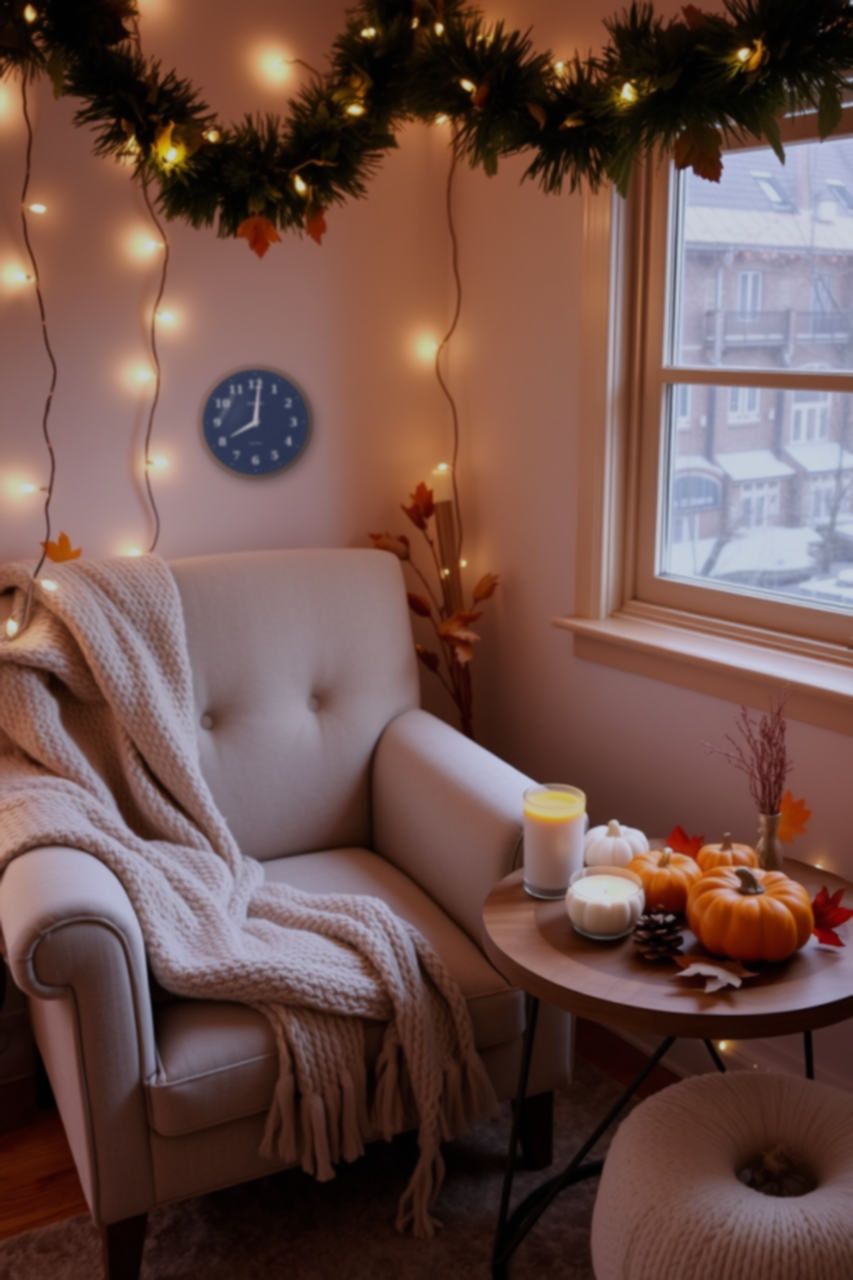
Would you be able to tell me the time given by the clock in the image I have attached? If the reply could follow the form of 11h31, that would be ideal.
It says 8h01
